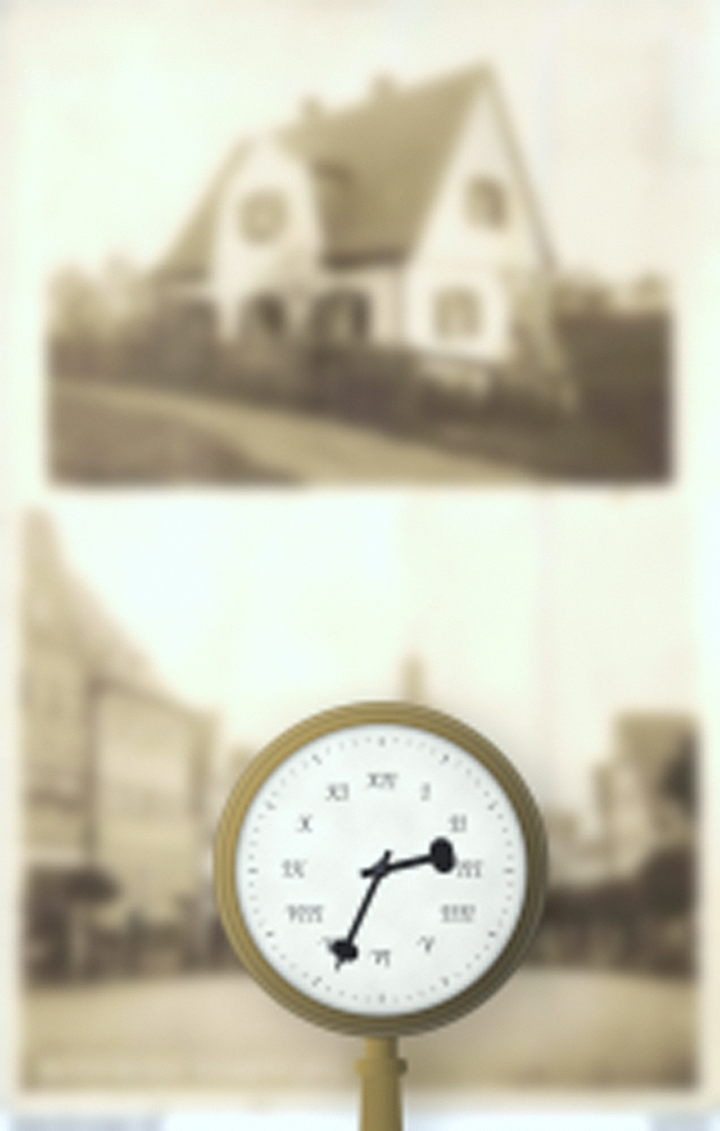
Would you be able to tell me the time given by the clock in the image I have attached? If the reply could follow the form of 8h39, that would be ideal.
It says 2h34
